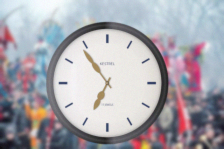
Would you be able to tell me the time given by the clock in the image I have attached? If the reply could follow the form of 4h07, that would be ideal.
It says 6h54
